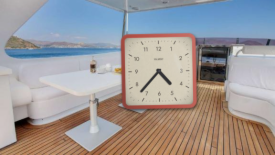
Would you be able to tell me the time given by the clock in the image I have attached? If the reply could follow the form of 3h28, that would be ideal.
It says 4h37
